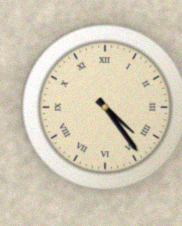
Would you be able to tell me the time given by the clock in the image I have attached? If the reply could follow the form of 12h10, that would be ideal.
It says 4h24
